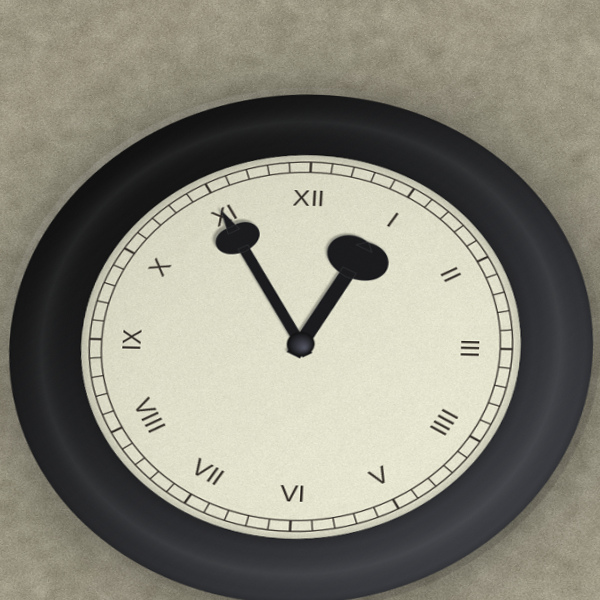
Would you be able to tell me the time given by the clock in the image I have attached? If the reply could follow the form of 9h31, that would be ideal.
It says 12h55
